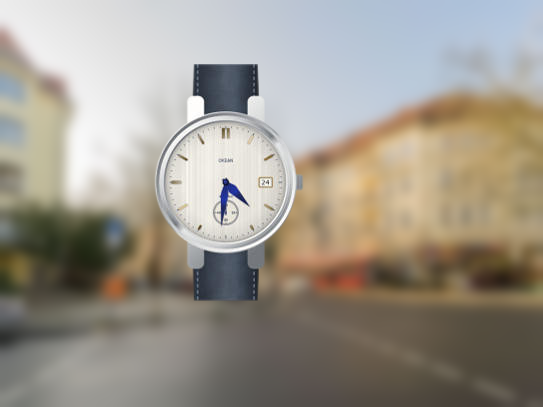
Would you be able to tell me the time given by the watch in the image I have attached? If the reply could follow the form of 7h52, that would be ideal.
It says 4h31
